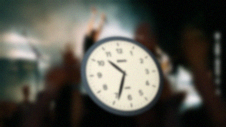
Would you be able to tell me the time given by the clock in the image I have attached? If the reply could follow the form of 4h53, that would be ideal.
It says 10h34
